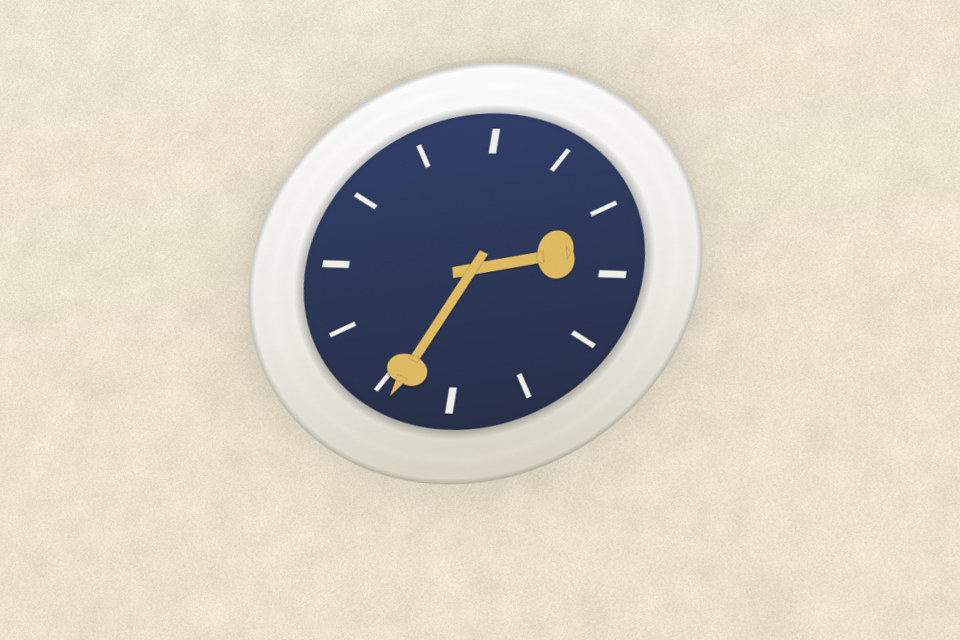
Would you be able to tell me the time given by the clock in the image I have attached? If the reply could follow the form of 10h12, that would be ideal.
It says 2h34
